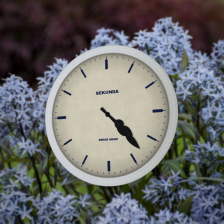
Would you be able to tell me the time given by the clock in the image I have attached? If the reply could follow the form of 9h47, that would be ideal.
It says 4h23
